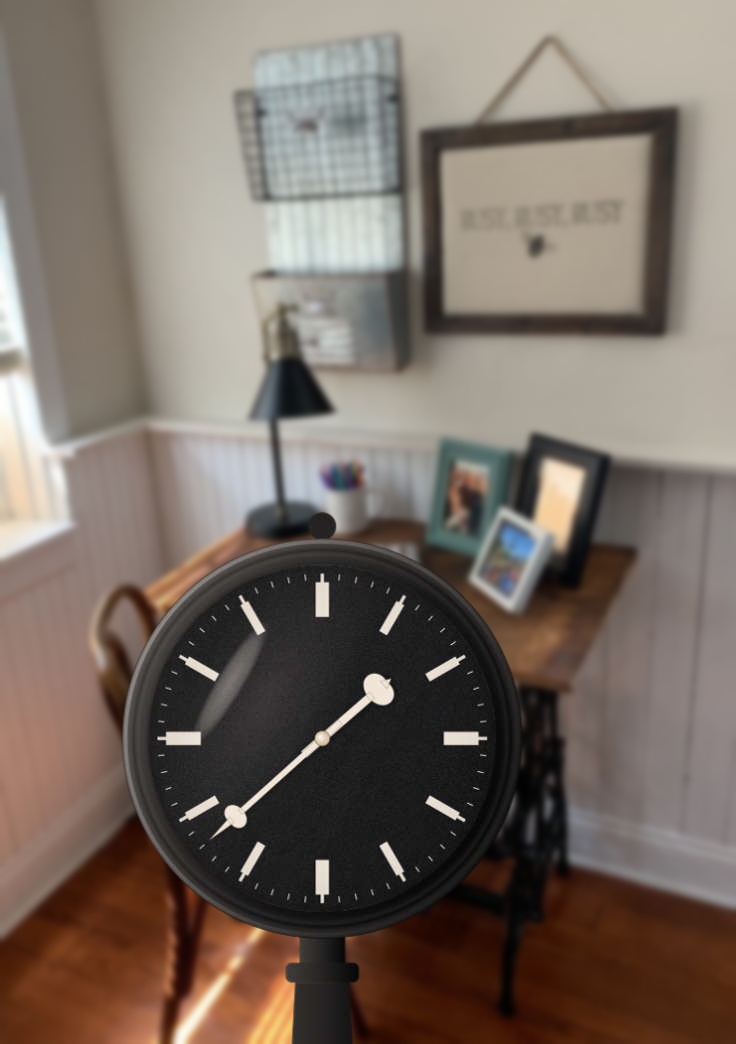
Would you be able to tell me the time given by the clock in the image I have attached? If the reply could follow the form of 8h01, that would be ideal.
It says 1h38
